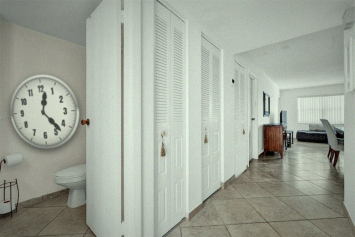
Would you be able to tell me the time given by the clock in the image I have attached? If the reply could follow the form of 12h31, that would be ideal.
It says 12h23
